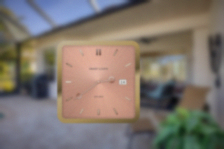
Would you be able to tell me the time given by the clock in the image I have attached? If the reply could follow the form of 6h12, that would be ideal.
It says 2h39
